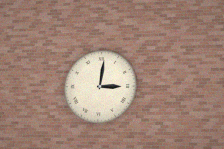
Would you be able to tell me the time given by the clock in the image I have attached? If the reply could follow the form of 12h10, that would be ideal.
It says 3h01
